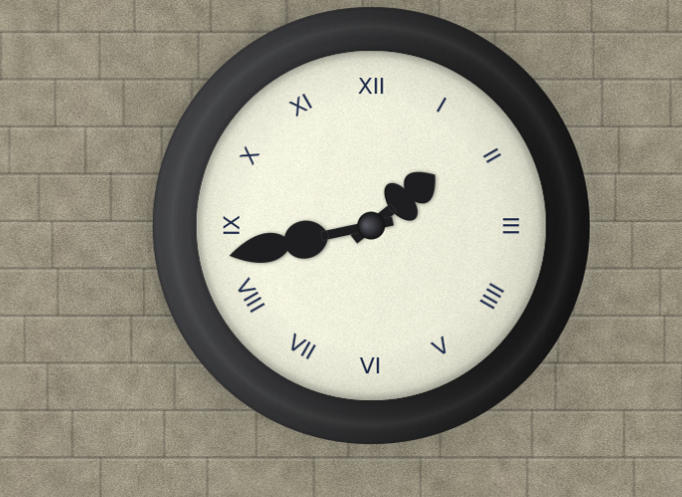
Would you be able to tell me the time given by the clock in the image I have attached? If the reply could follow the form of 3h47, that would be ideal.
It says 1h43
